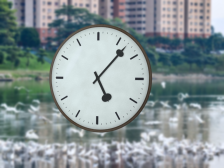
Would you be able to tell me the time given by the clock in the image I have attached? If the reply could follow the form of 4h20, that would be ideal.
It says 5h07
